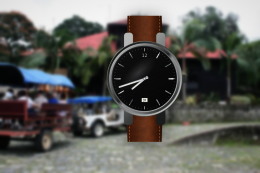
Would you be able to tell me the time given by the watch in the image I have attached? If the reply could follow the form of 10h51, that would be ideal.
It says 7h42
